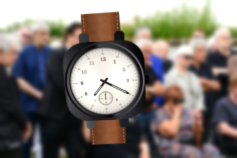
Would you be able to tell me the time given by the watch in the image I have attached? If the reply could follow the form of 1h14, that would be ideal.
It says 7h20
